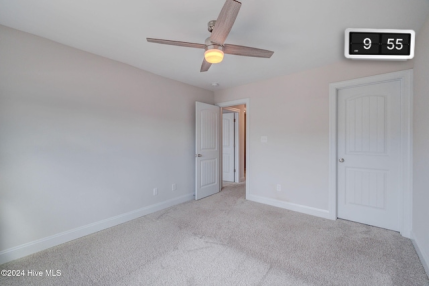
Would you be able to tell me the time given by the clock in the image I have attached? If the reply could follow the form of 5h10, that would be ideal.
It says 9h55
